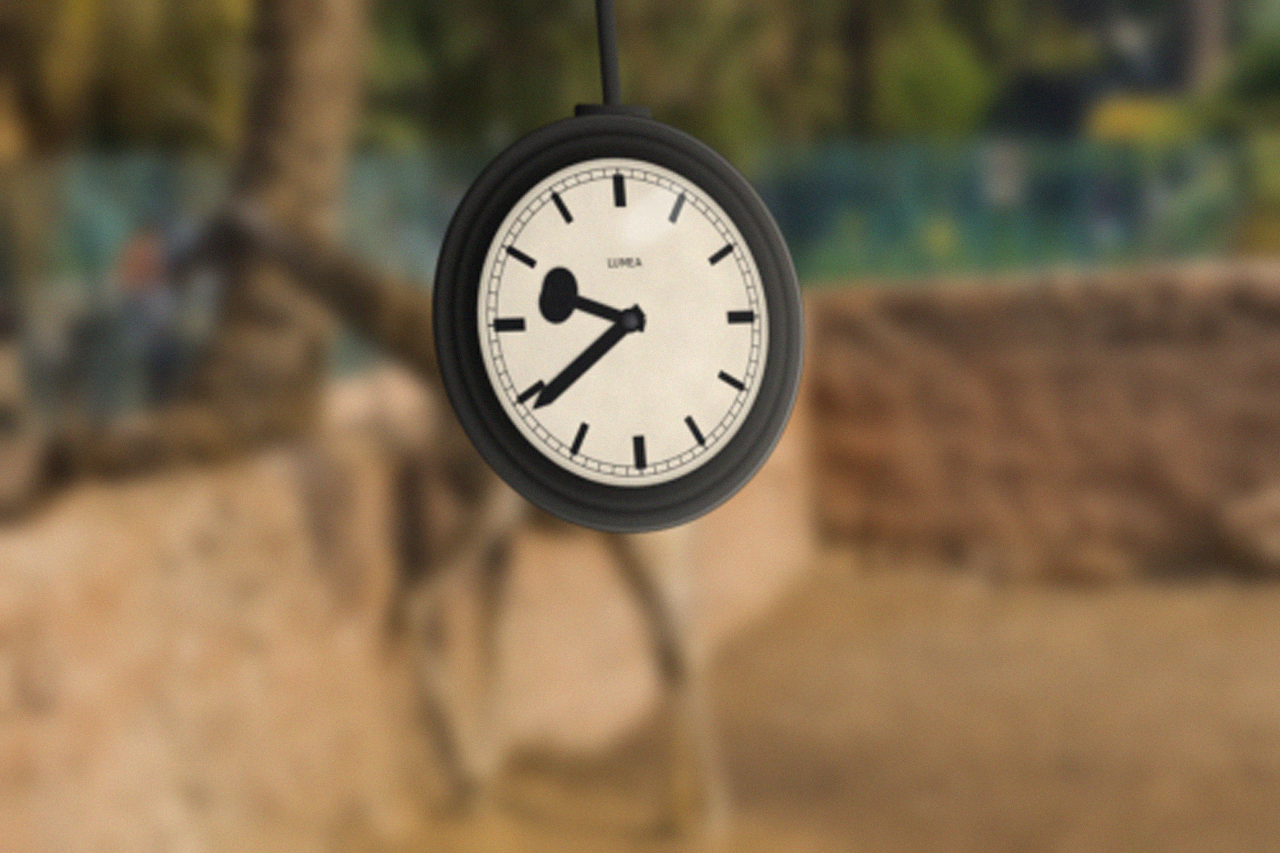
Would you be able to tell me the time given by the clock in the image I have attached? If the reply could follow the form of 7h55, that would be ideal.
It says 9h39
